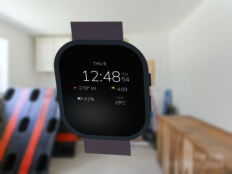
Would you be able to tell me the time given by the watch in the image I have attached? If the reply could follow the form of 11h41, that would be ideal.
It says 12h48
